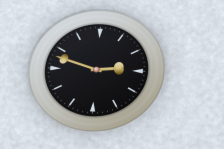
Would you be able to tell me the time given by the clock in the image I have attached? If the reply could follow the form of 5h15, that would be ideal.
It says 2h48
